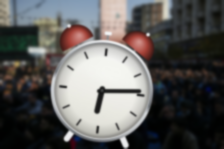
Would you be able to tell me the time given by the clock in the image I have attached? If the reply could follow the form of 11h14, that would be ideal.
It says 6h14
